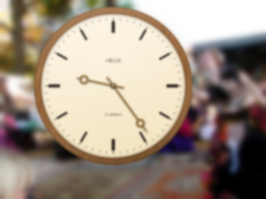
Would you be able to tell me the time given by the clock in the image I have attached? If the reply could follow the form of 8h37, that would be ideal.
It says 9h24
